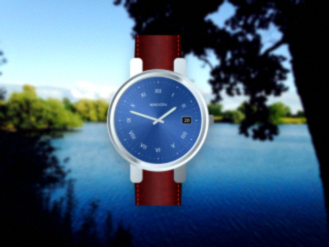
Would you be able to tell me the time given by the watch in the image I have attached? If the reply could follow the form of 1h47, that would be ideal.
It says 1h48
